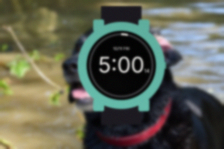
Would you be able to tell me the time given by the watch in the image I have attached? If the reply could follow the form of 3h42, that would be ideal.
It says 5h00
